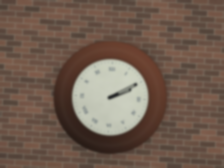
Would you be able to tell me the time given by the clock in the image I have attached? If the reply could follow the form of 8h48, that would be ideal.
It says 2h10
